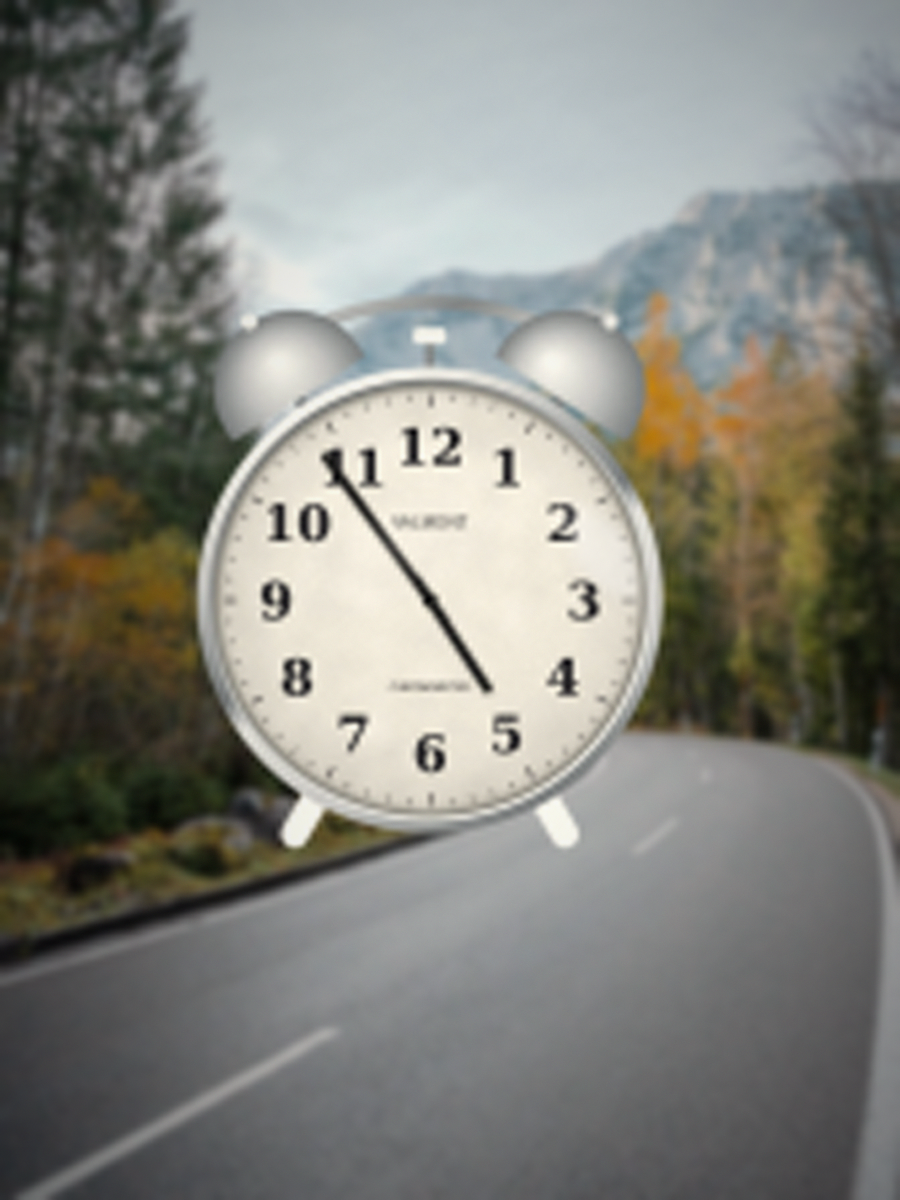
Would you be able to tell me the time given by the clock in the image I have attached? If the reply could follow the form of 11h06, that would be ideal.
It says 4h54
